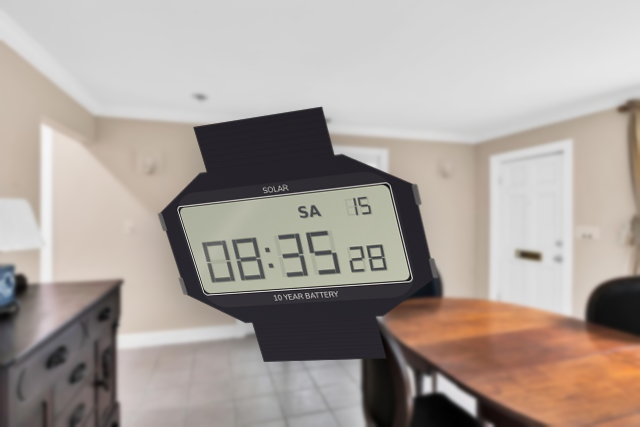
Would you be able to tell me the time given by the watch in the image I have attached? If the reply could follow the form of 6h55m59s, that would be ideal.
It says 8h35m28s
